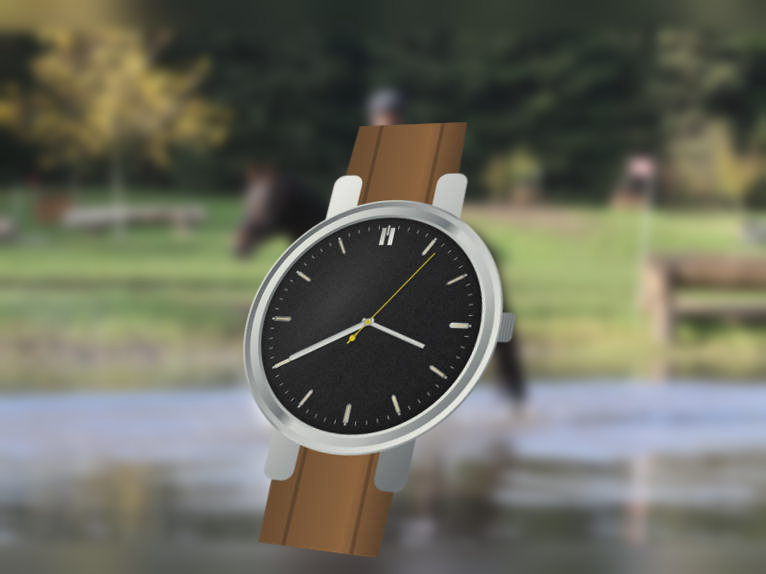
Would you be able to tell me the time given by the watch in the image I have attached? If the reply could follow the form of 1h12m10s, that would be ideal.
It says 3h40m06s
